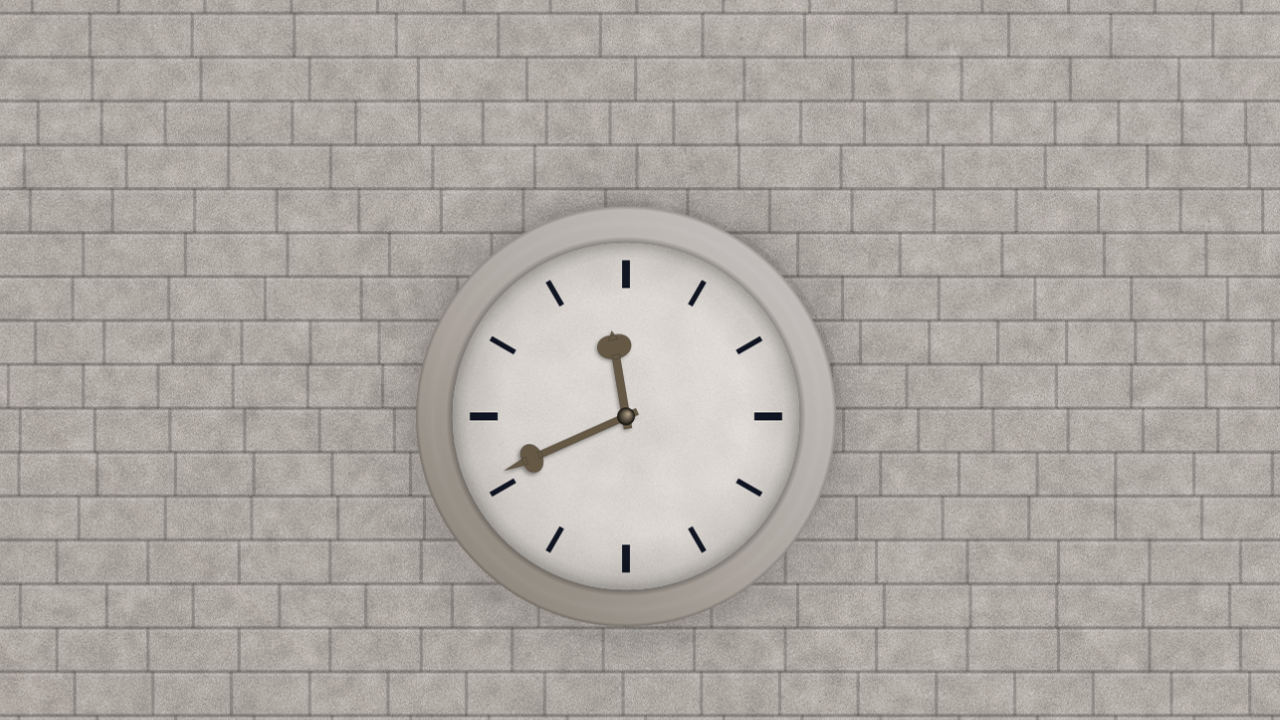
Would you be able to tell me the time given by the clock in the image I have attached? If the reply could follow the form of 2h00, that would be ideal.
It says 11h41
